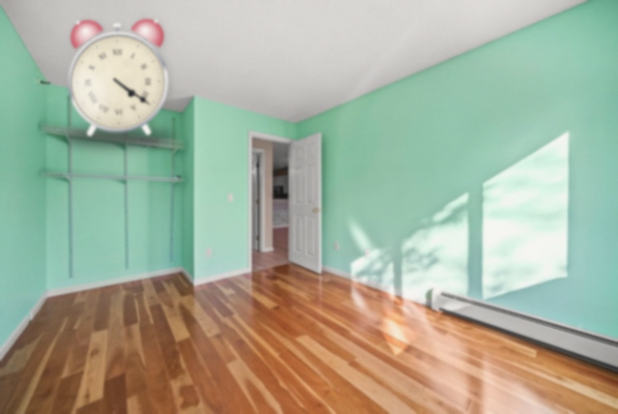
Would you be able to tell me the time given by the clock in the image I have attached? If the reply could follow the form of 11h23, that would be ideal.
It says 4h21
